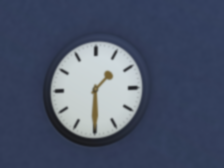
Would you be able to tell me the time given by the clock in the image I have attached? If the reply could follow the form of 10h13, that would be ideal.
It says 1h30
